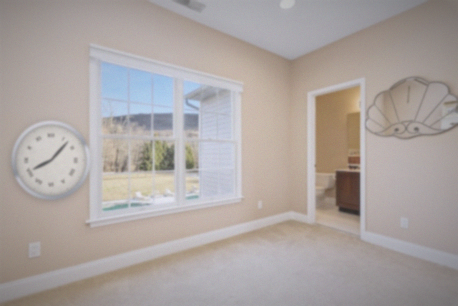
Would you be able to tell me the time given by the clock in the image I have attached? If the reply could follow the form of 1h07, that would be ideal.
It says 8h07
